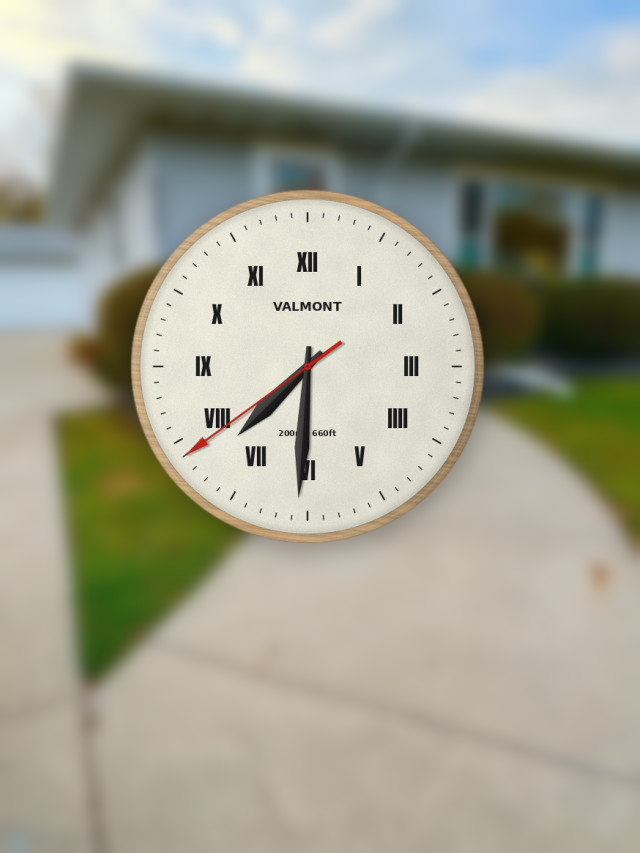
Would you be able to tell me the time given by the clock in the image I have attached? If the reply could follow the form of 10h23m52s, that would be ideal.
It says 7h30m39s
